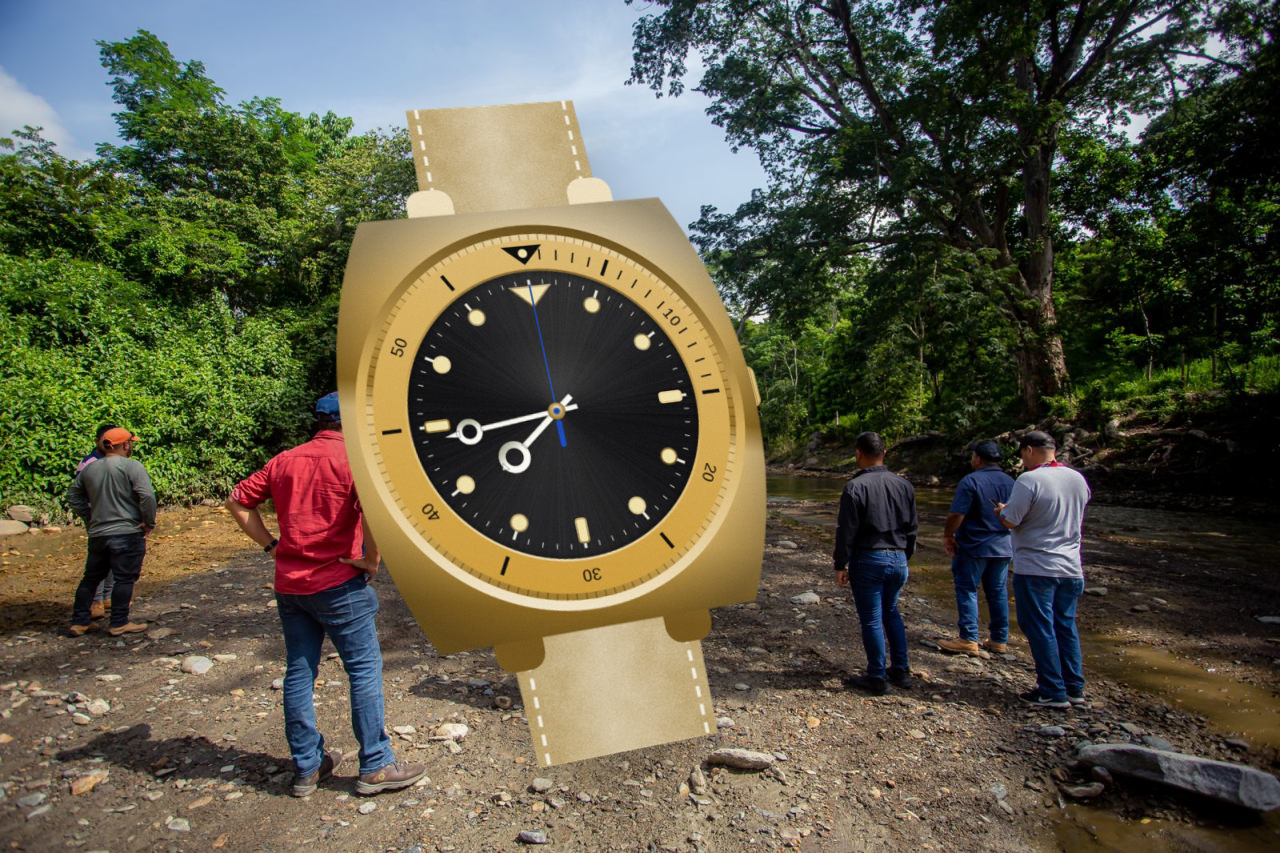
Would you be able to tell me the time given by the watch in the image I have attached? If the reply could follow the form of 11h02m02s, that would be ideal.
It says 7h44m00s
